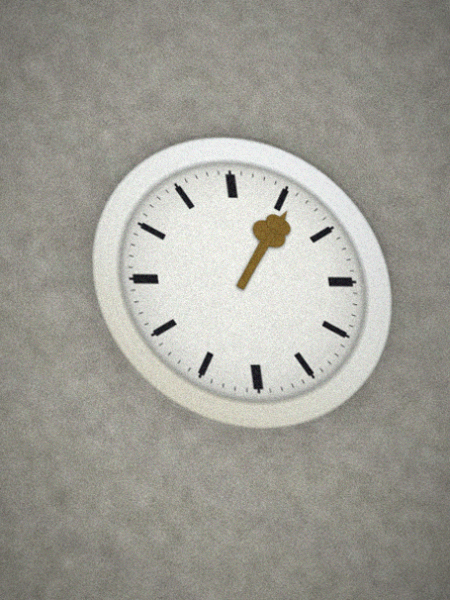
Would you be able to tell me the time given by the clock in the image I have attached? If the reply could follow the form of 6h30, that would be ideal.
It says 1h06
